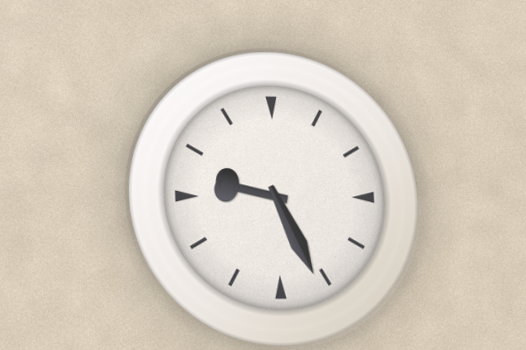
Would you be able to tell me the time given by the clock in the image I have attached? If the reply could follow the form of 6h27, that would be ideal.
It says 9h26
